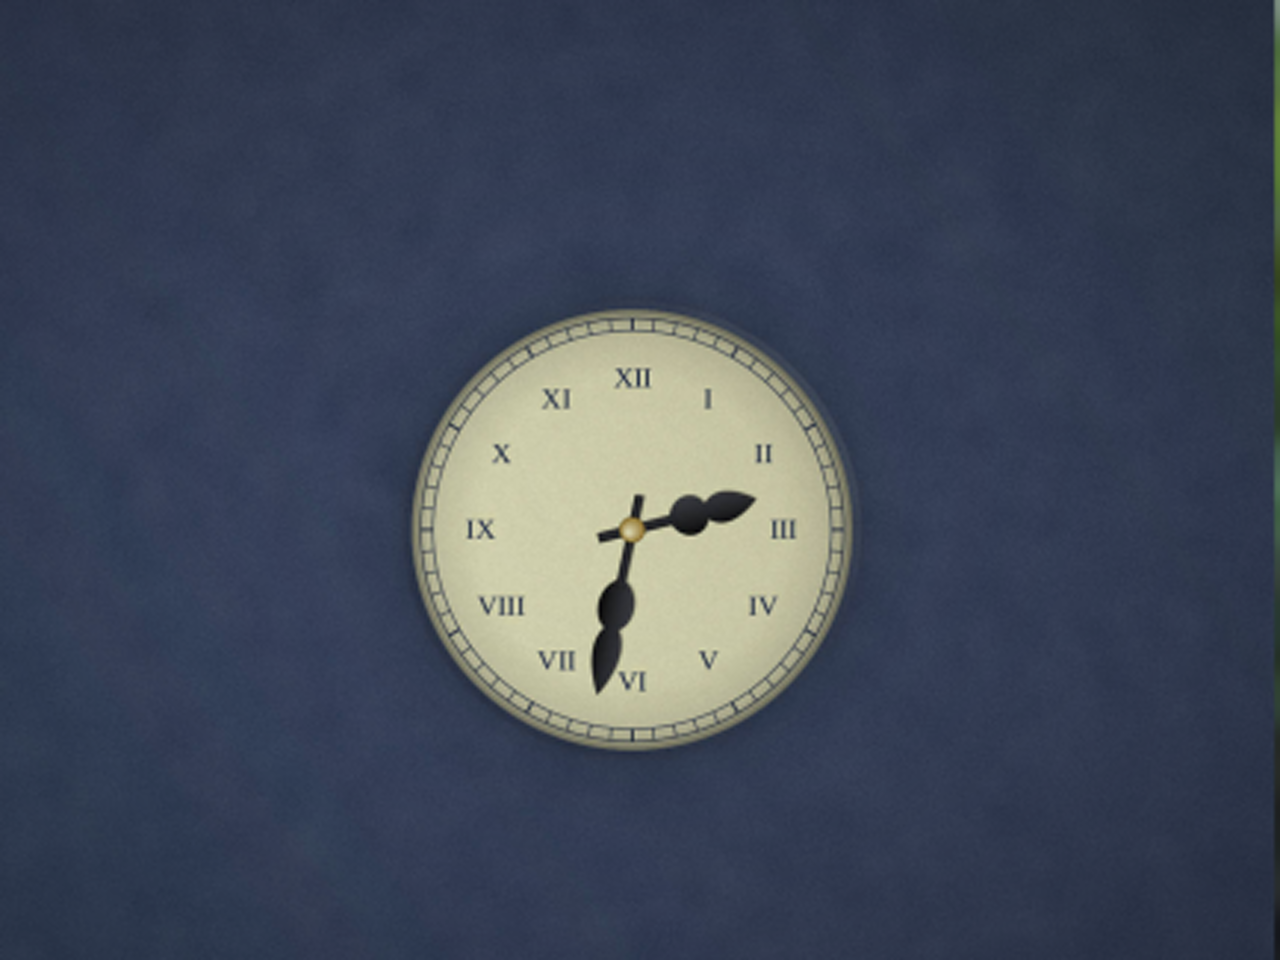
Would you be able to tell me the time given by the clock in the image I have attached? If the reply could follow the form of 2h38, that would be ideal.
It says 2h32
